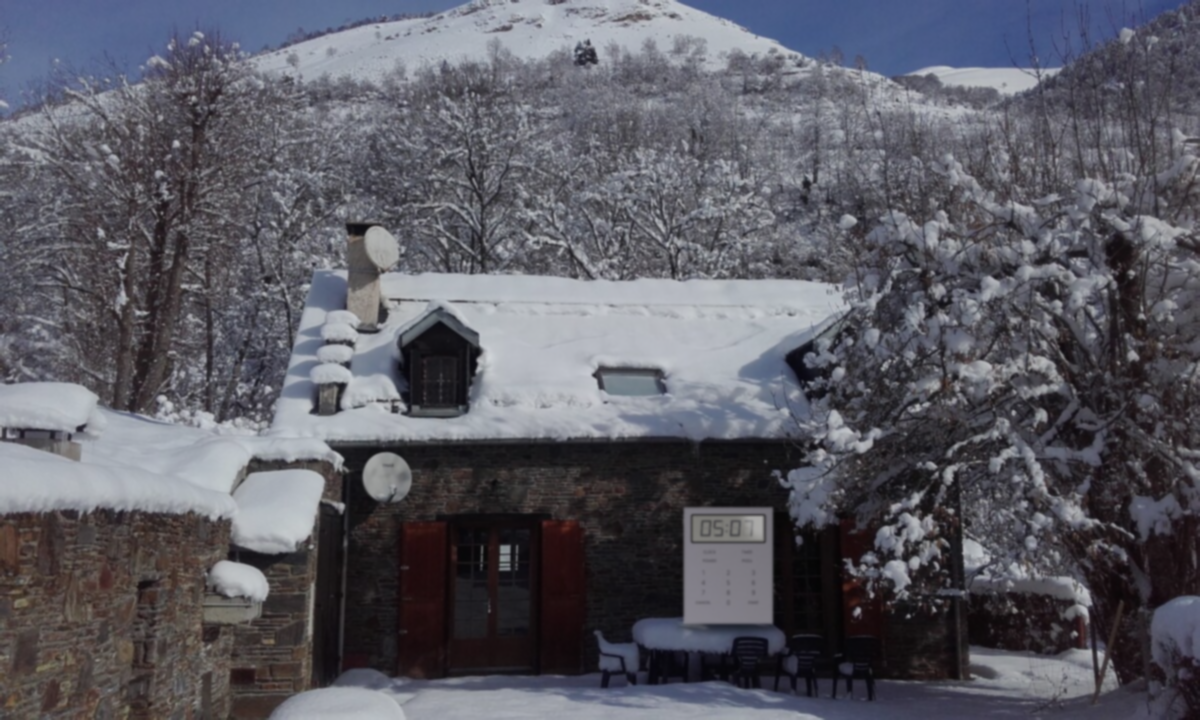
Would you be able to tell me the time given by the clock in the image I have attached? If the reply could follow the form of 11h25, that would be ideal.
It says 5h07
